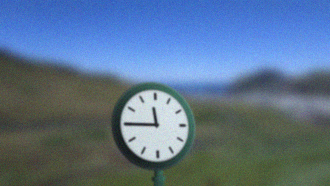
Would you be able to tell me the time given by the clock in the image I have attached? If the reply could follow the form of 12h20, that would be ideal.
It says 11h45
